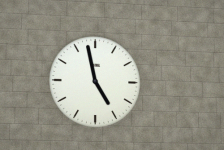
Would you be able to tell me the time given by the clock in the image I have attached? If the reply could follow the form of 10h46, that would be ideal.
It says 4h58
